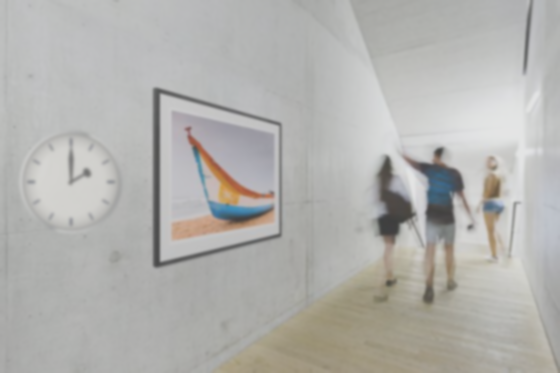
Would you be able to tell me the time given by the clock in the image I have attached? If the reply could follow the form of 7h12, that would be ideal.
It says 2h00
